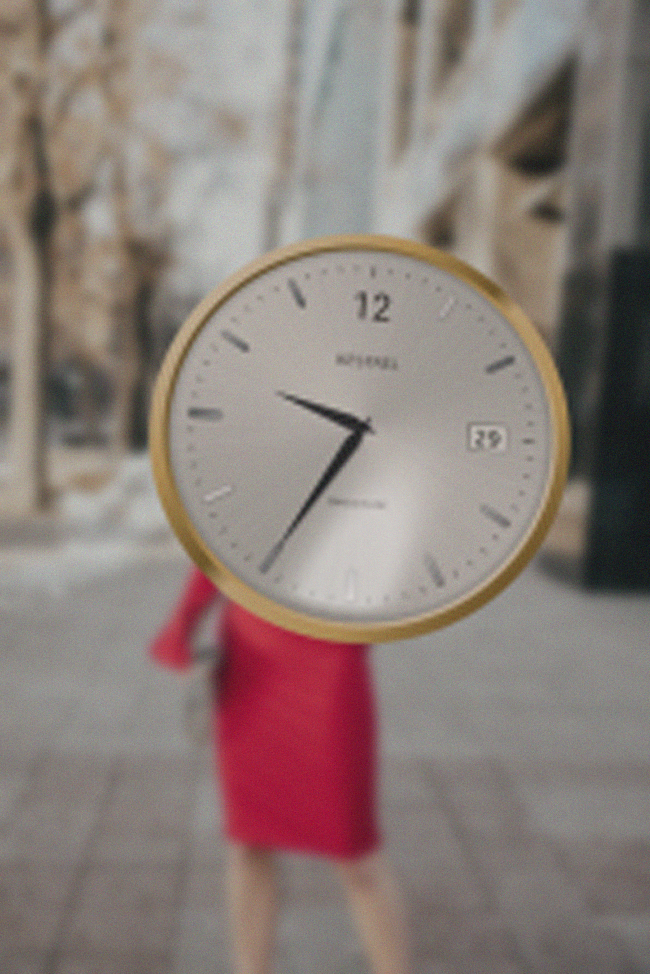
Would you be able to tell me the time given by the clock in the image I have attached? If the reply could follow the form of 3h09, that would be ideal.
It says 9h35
